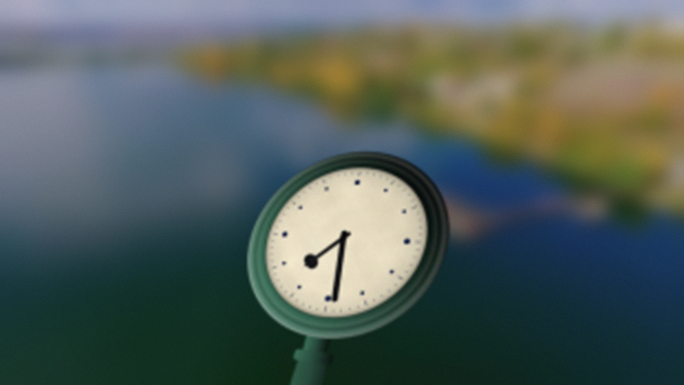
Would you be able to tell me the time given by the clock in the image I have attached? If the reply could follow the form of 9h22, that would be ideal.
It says 7h29
